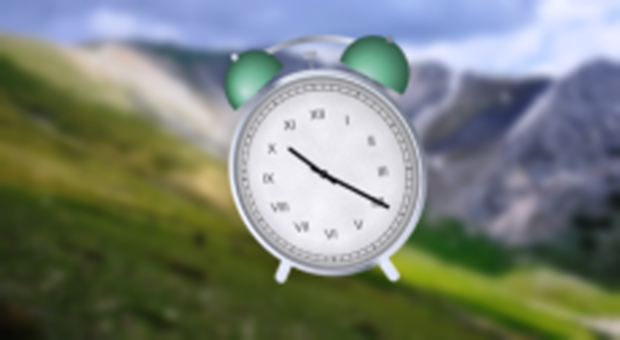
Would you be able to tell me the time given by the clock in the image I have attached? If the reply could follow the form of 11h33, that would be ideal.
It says 10h20
